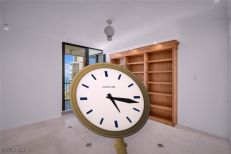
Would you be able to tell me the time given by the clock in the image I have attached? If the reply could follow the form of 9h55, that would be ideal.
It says 5h17
